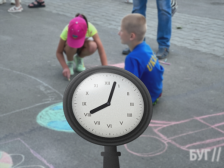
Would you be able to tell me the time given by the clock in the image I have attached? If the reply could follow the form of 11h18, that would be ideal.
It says 8h03
